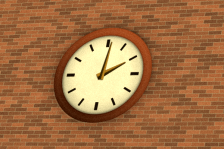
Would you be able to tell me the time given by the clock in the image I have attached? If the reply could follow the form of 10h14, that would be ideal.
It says 2h01
